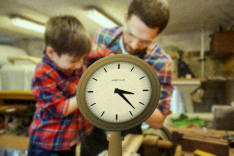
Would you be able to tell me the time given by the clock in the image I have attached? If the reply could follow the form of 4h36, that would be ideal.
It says 3h23
